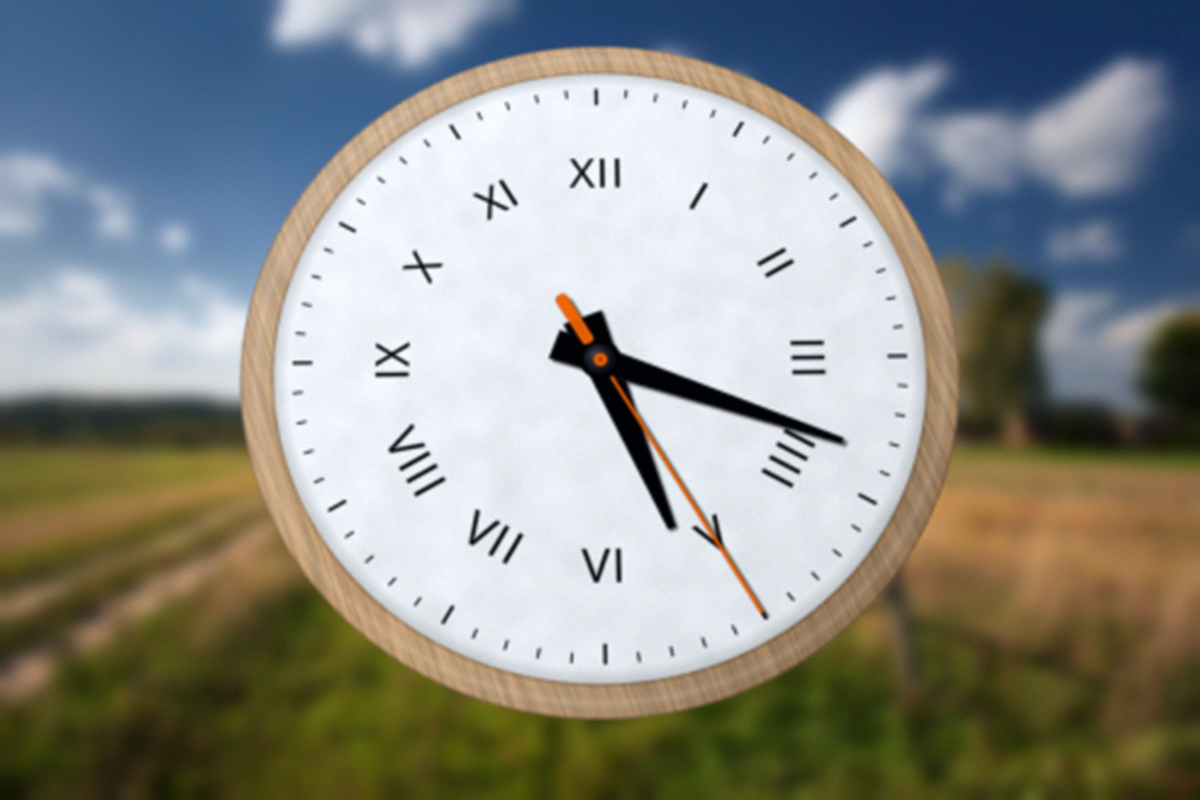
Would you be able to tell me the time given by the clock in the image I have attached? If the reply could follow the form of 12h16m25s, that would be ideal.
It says 5h18m25s
